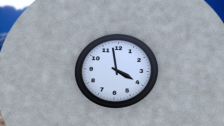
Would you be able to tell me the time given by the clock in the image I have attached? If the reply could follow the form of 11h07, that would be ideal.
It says 3h58
